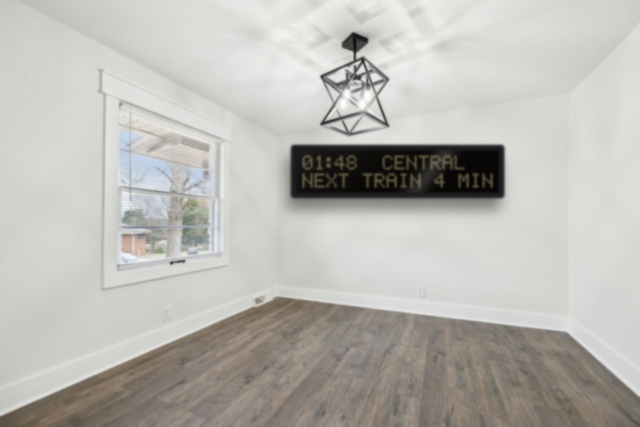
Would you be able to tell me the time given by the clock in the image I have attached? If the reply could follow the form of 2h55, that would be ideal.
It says 1h48
